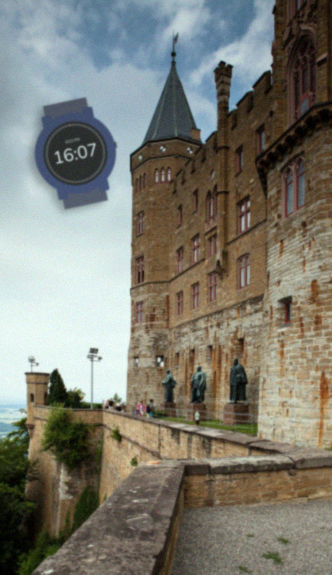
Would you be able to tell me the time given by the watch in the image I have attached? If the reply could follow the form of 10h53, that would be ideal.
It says 16h07
